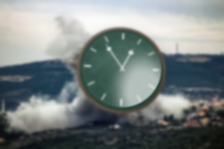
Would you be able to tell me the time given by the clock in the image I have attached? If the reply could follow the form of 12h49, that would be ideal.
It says 12h54
